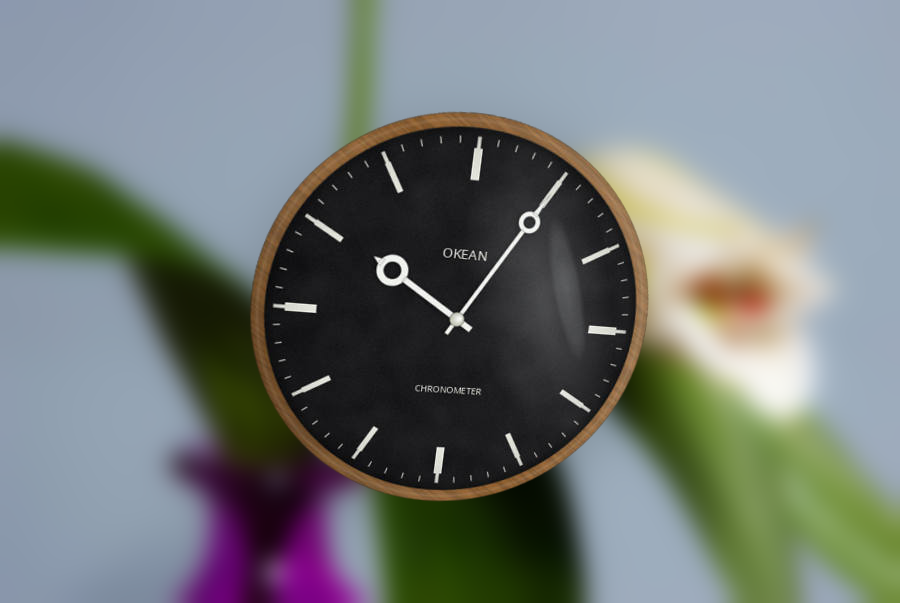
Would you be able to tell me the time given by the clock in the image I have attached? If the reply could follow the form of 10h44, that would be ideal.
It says 10h05
